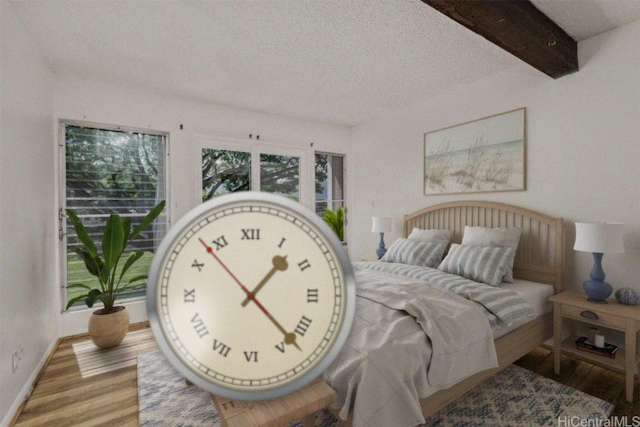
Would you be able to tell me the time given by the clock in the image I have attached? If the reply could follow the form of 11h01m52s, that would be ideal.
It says 1h22m53s
